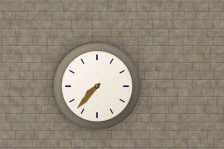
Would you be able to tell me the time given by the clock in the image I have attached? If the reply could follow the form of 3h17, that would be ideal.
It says 7h37
